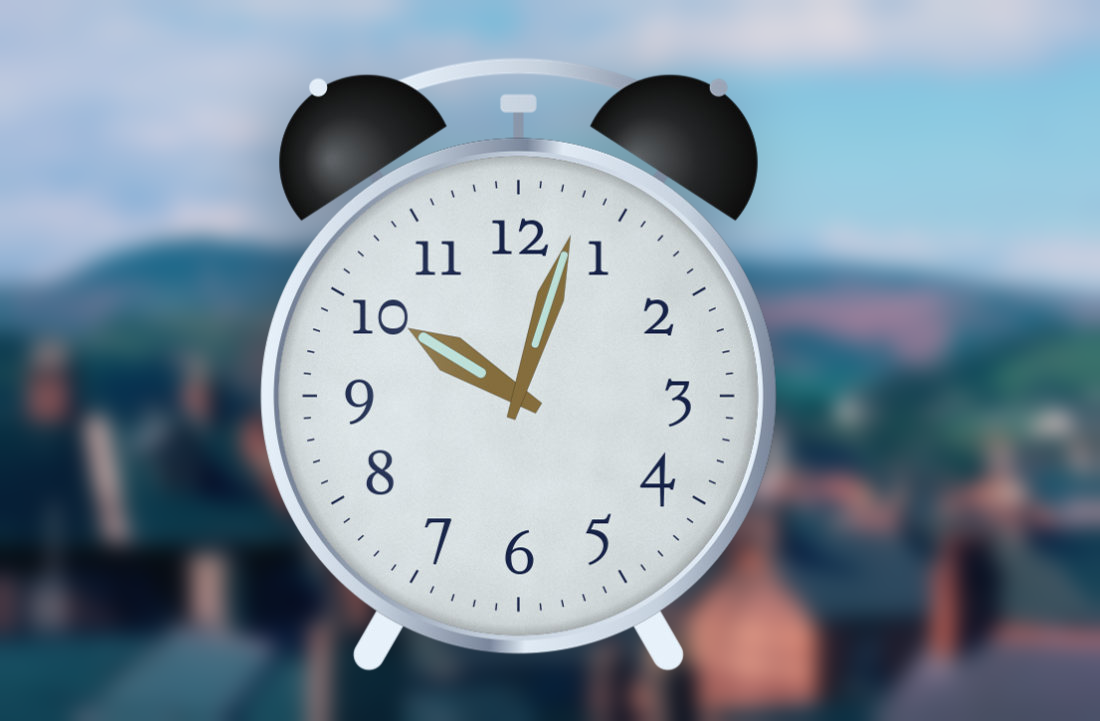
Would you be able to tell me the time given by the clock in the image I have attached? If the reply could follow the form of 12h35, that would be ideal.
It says 10h03
